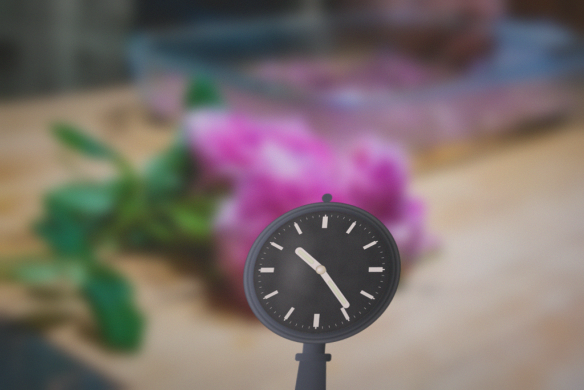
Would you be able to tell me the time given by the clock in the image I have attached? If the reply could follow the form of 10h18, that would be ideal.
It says 10h24
